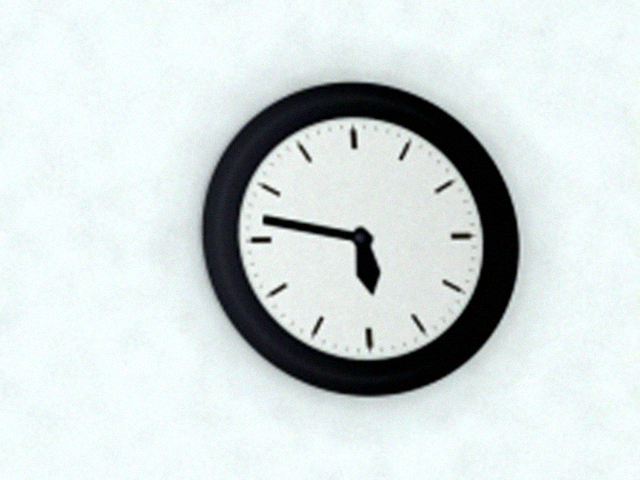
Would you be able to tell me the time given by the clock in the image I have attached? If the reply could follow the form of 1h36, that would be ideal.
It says 5h47
